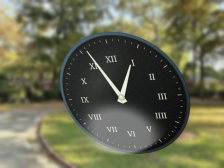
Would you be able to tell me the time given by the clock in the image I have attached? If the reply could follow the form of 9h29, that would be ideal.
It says 12h56
